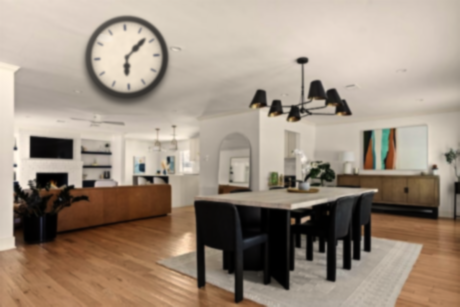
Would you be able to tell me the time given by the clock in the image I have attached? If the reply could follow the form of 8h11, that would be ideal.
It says 6h08
